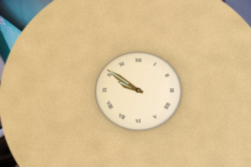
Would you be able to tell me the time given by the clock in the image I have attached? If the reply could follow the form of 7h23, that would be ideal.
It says 9h51
